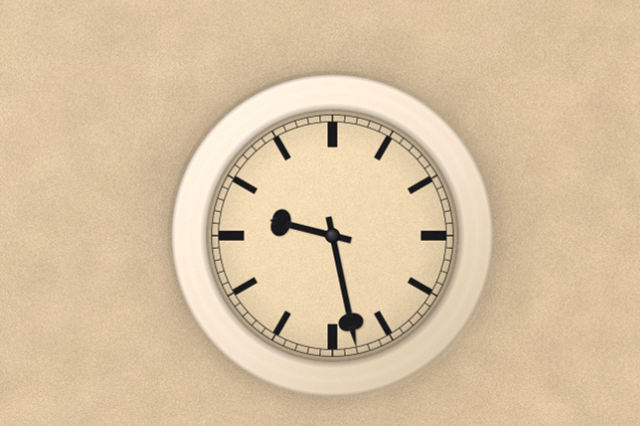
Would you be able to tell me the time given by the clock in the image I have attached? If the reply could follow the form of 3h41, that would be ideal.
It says 9h28
